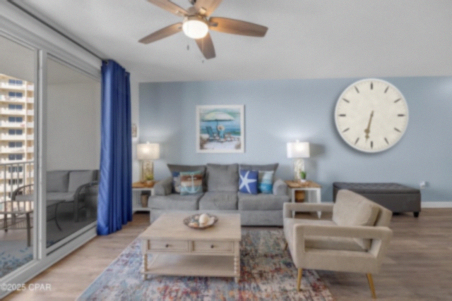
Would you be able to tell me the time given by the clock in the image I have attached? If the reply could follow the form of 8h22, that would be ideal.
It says 6h32
